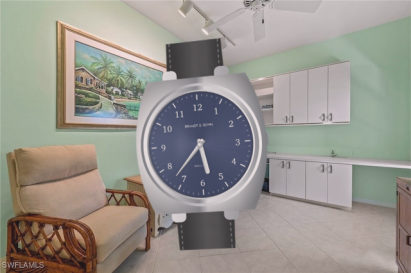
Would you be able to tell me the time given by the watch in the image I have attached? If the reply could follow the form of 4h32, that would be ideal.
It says 5h37
